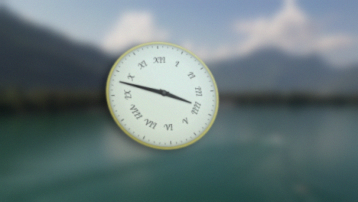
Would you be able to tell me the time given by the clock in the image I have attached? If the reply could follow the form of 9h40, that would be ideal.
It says 3h48
